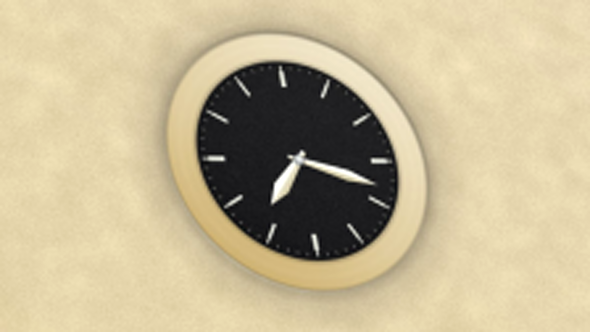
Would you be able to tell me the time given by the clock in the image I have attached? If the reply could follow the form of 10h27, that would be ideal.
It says 7h18
